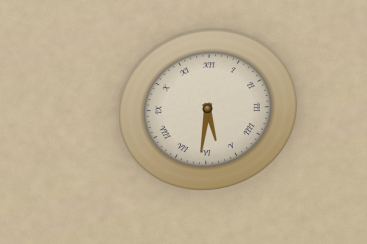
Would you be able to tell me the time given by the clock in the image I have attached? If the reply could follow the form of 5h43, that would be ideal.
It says 5h31
